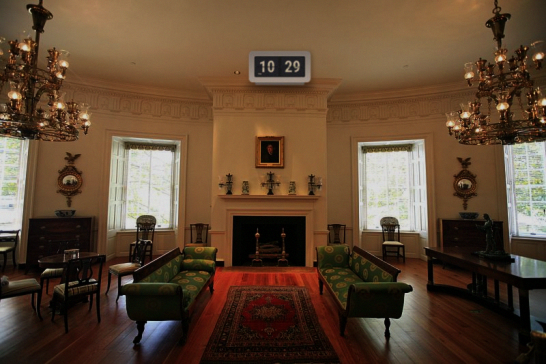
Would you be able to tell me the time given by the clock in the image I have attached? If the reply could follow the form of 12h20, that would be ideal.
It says 10h29
